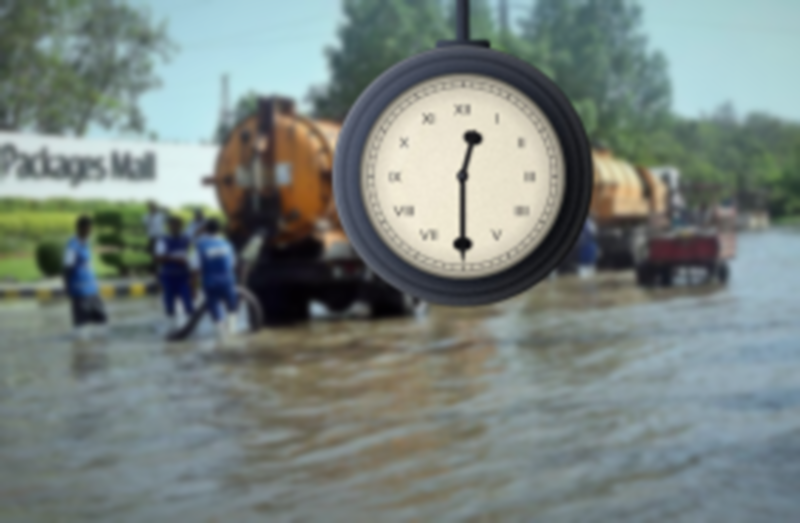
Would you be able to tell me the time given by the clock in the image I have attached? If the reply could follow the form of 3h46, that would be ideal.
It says 12h30
